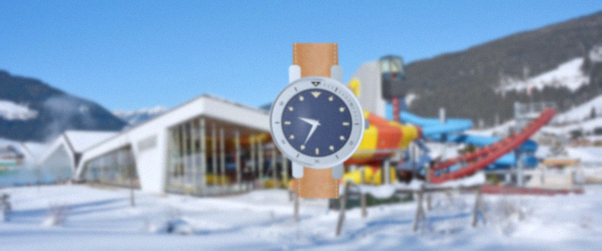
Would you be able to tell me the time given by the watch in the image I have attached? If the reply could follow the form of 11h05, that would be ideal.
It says 9h35
